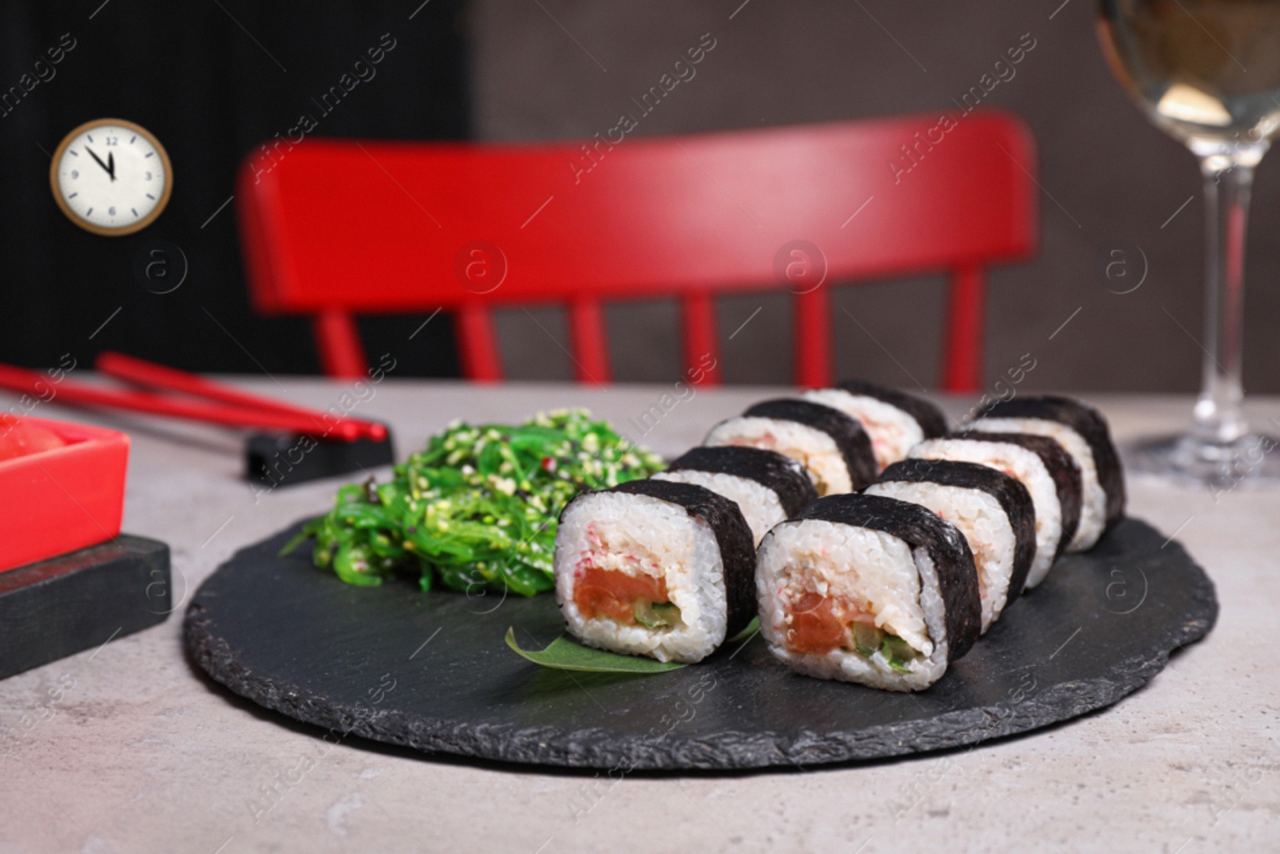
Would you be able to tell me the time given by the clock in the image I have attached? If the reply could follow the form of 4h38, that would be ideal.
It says 11h53
